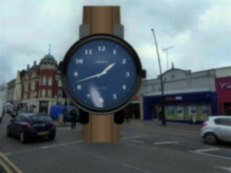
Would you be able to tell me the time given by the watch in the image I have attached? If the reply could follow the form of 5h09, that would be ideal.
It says 1h42
